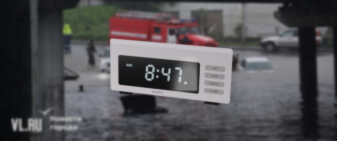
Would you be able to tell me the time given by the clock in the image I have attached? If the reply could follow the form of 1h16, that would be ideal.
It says 8h47
